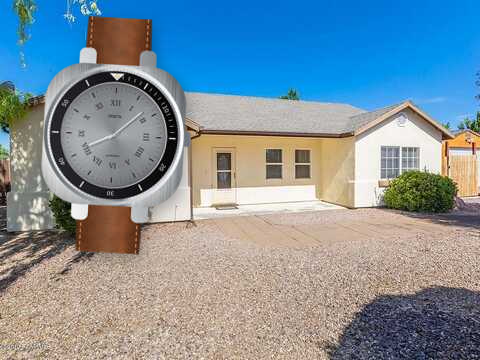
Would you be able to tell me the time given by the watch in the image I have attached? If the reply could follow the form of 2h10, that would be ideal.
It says 8h08
